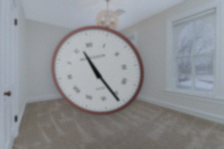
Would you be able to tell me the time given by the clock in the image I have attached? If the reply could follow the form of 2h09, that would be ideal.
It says 11h26
